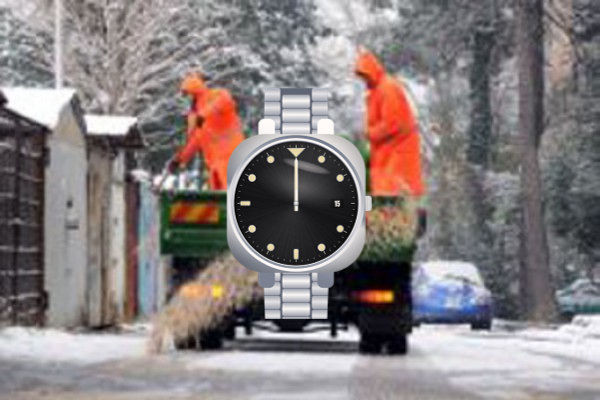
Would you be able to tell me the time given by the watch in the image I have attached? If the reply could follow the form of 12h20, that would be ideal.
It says 12h00
